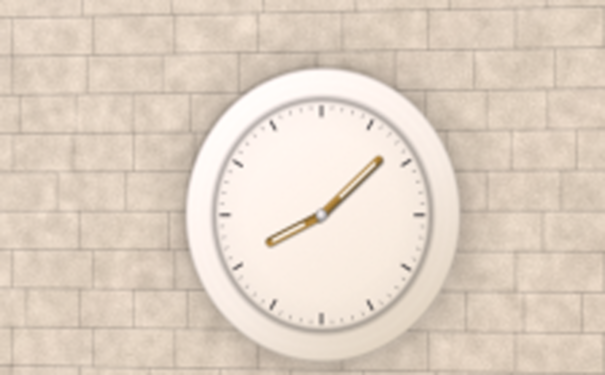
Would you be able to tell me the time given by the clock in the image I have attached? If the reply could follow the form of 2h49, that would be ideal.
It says 8h08
